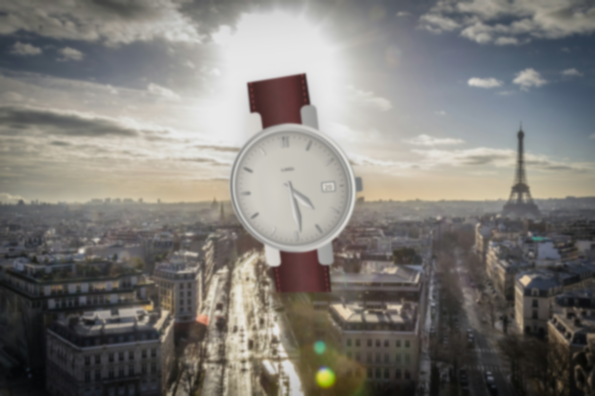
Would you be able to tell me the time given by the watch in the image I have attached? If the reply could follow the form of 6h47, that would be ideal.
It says 4h29
